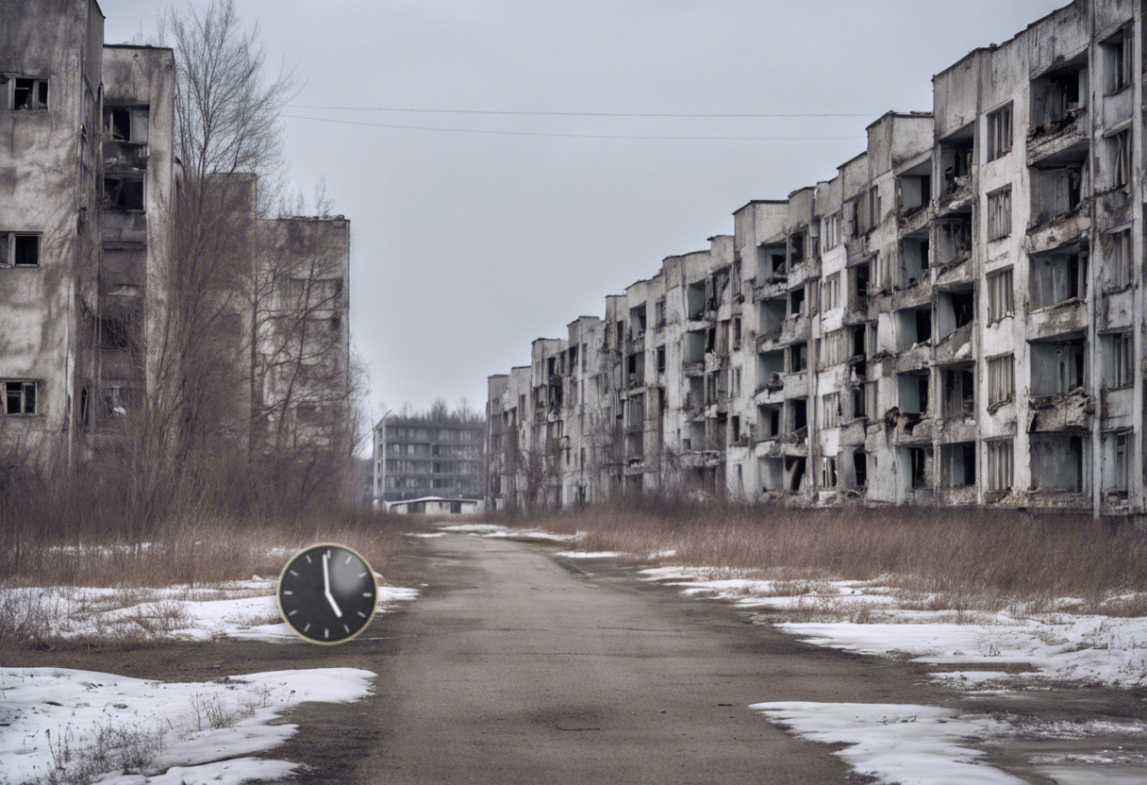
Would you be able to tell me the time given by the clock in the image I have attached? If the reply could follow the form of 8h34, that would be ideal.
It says 4h59
